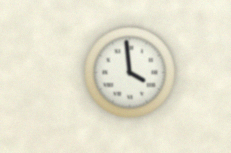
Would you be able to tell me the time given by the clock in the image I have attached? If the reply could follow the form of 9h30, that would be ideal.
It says 3h59
